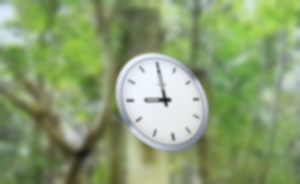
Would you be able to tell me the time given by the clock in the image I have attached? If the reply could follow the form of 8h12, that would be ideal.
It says 9h00
